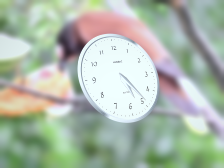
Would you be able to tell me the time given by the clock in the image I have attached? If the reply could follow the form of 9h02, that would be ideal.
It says 5h24
